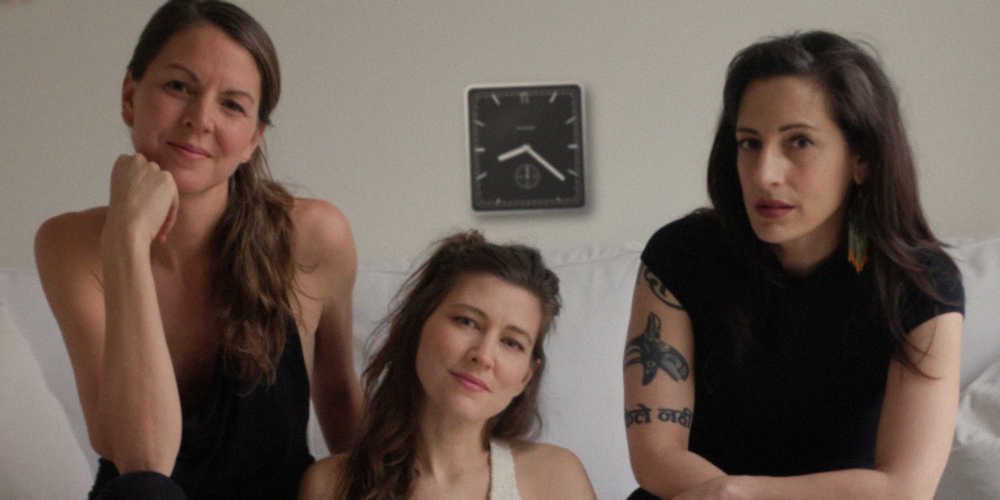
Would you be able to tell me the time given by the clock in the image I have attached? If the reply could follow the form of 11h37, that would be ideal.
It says 8h22
